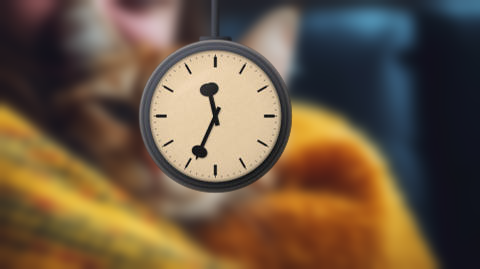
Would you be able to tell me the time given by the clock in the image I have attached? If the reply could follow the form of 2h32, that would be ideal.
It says 11h34
